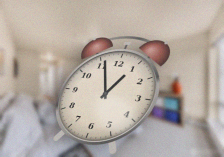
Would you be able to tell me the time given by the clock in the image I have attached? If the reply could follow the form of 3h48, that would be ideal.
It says 12h56
